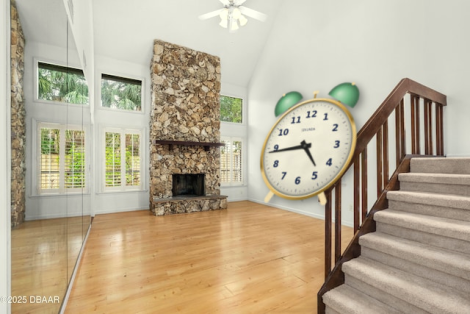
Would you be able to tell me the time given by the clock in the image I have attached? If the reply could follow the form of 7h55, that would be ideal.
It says 4h44
